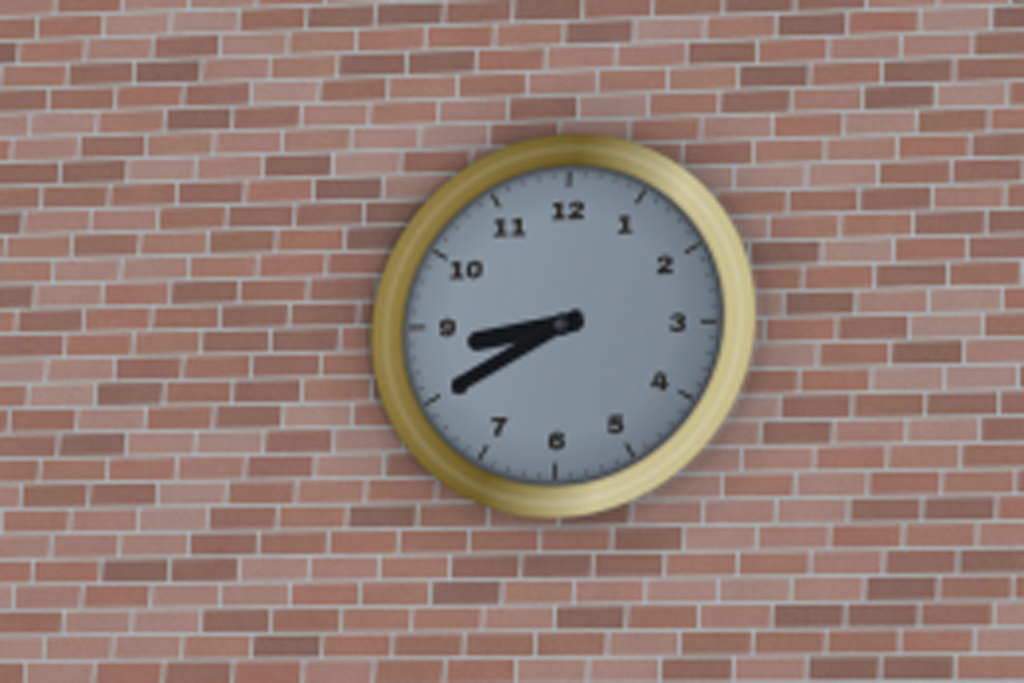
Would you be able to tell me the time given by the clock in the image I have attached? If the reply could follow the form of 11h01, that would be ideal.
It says 8h40
